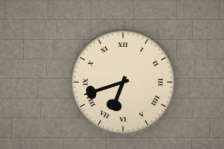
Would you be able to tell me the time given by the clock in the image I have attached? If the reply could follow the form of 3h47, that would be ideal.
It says 6h42
